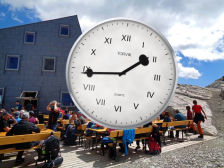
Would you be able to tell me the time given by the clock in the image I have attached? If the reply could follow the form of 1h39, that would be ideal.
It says 1h44
